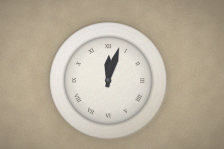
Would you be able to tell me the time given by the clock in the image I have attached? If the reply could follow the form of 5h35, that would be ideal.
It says 12h03
